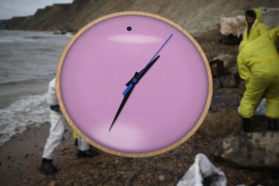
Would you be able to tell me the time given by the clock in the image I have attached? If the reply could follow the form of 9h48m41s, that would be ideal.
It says 1h35m07s
